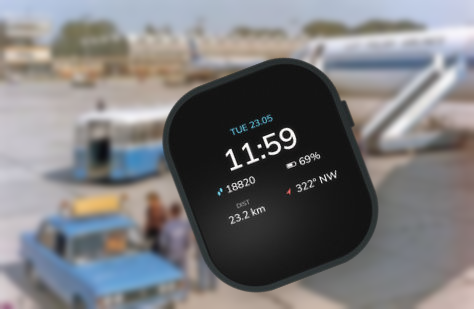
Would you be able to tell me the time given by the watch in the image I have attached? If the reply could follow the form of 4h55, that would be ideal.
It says 11h59
